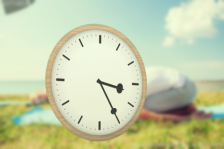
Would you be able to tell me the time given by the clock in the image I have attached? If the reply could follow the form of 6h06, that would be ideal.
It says 3h25
